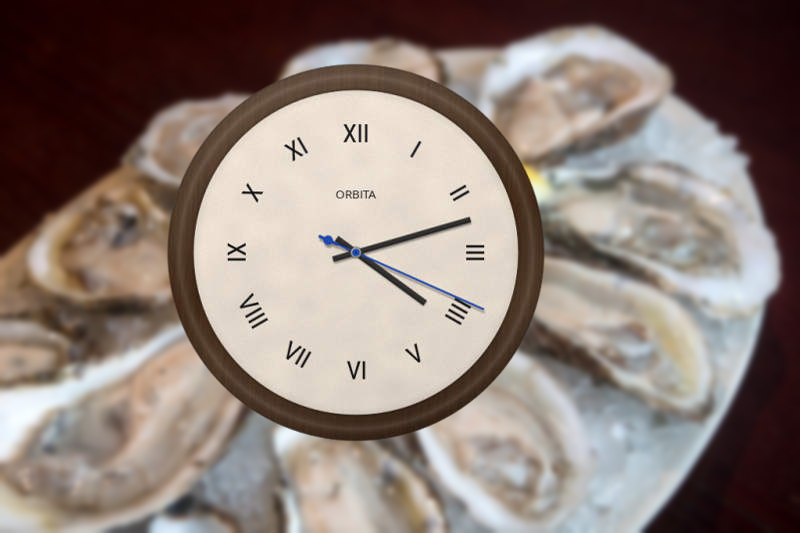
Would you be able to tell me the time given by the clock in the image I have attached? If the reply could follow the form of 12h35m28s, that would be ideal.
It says 4h12m19s
